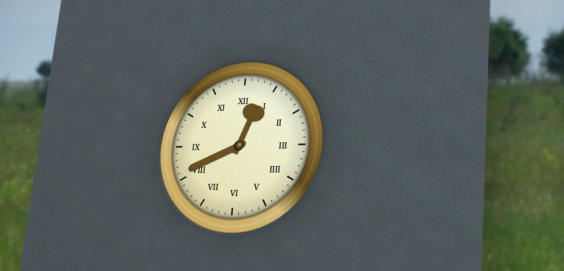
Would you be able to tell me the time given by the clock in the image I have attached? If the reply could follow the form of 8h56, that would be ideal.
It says 12h41
